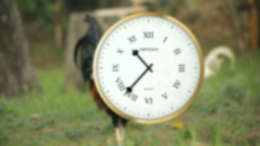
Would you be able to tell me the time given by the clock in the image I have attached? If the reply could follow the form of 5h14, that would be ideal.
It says 10h37
